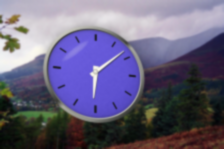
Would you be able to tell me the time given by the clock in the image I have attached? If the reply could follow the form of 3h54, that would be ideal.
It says 6h08
